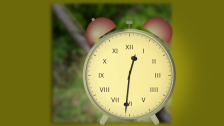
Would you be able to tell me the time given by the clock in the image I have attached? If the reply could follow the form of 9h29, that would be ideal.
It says 12h31
